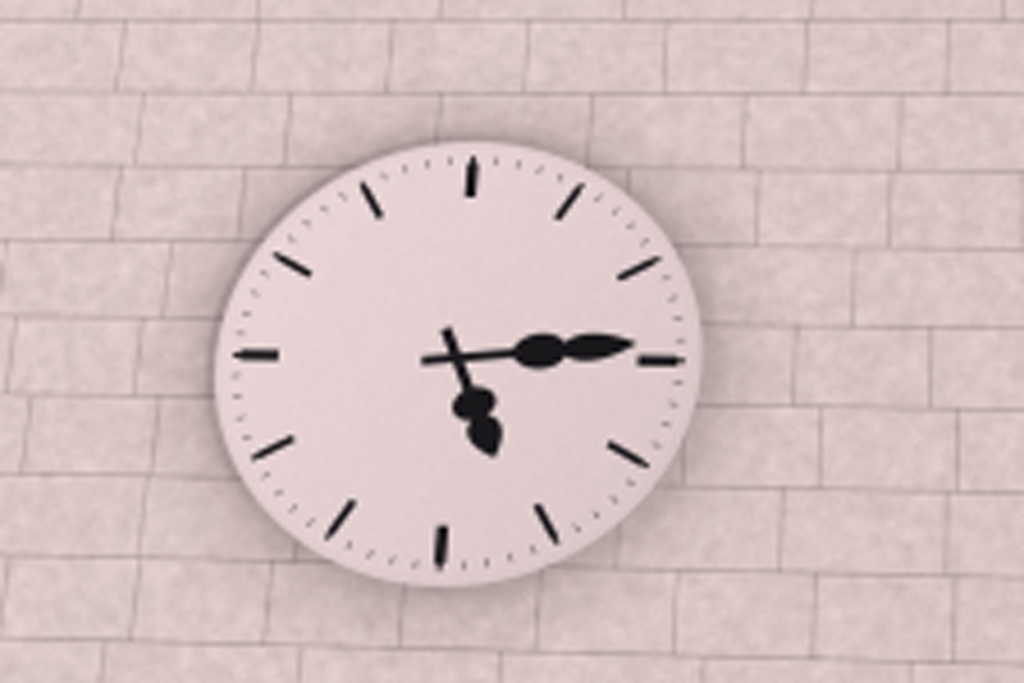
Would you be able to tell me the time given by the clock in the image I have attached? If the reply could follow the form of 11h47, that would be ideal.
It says 5h14
